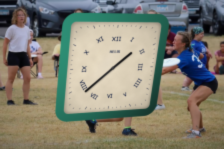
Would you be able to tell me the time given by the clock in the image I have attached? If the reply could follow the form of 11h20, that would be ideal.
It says 1h38
